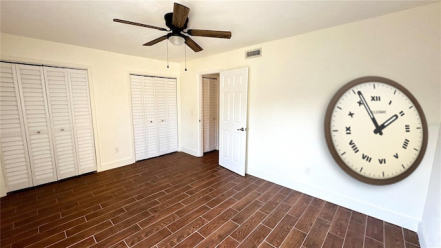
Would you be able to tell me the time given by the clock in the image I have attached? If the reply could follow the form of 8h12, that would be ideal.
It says 1h56
